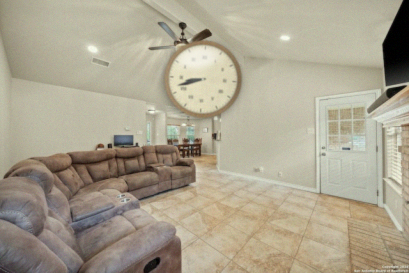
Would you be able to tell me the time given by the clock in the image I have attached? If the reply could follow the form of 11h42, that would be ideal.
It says 8h42
